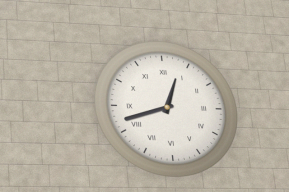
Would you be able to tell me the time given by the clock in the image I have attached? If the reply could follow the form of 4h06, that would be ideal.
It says 12h42
